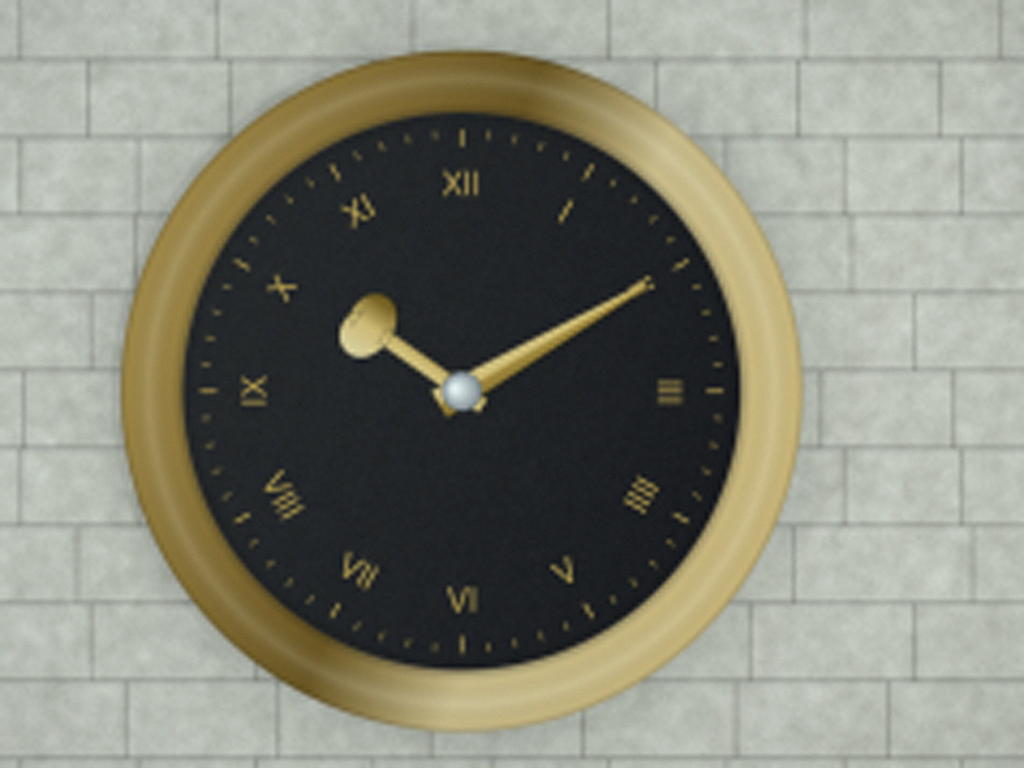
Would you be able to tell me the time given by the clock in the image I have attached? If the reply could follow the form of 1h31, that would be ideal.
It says 10h10
